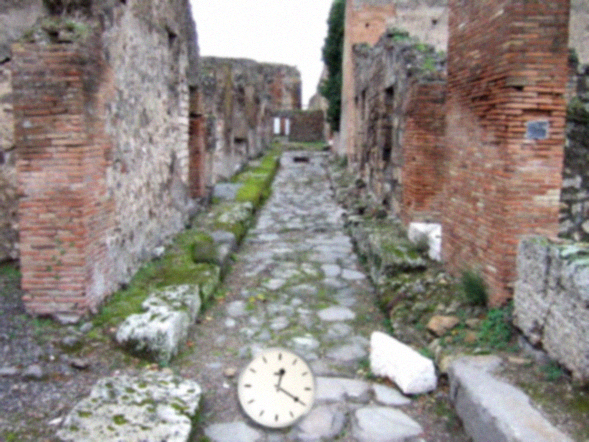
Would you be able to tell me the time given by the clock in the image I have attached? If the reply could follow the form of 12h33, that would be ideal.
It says 12h20
